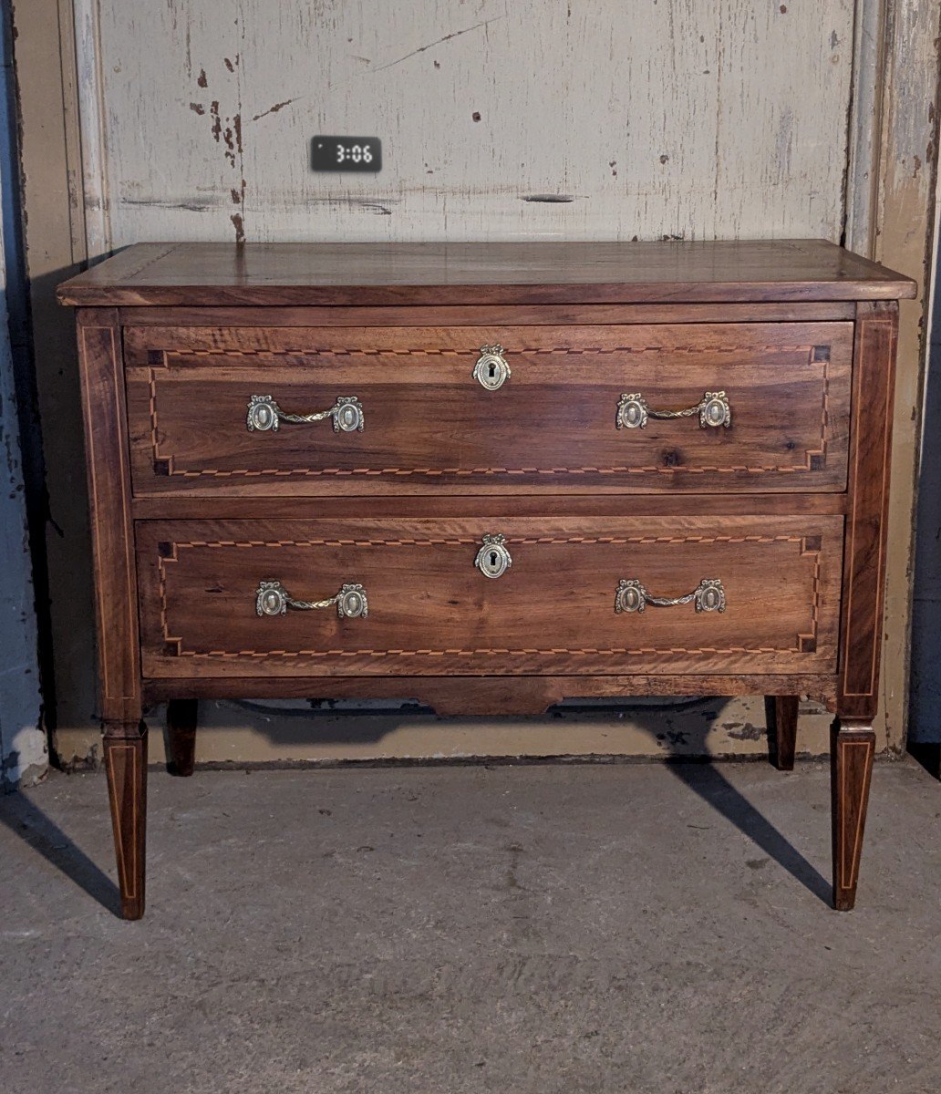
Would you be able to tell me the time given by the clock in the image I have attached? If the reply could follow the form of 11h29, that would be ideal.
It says 3h06
